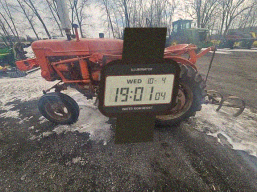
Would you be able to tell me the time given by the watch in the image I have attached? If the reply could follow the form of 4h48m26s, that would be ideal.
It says 19h01m04s
